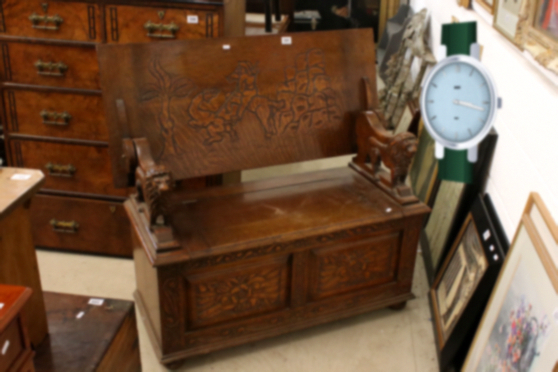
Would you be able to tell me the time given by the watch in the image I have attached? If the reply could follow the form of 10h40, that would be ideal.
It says 3h17
